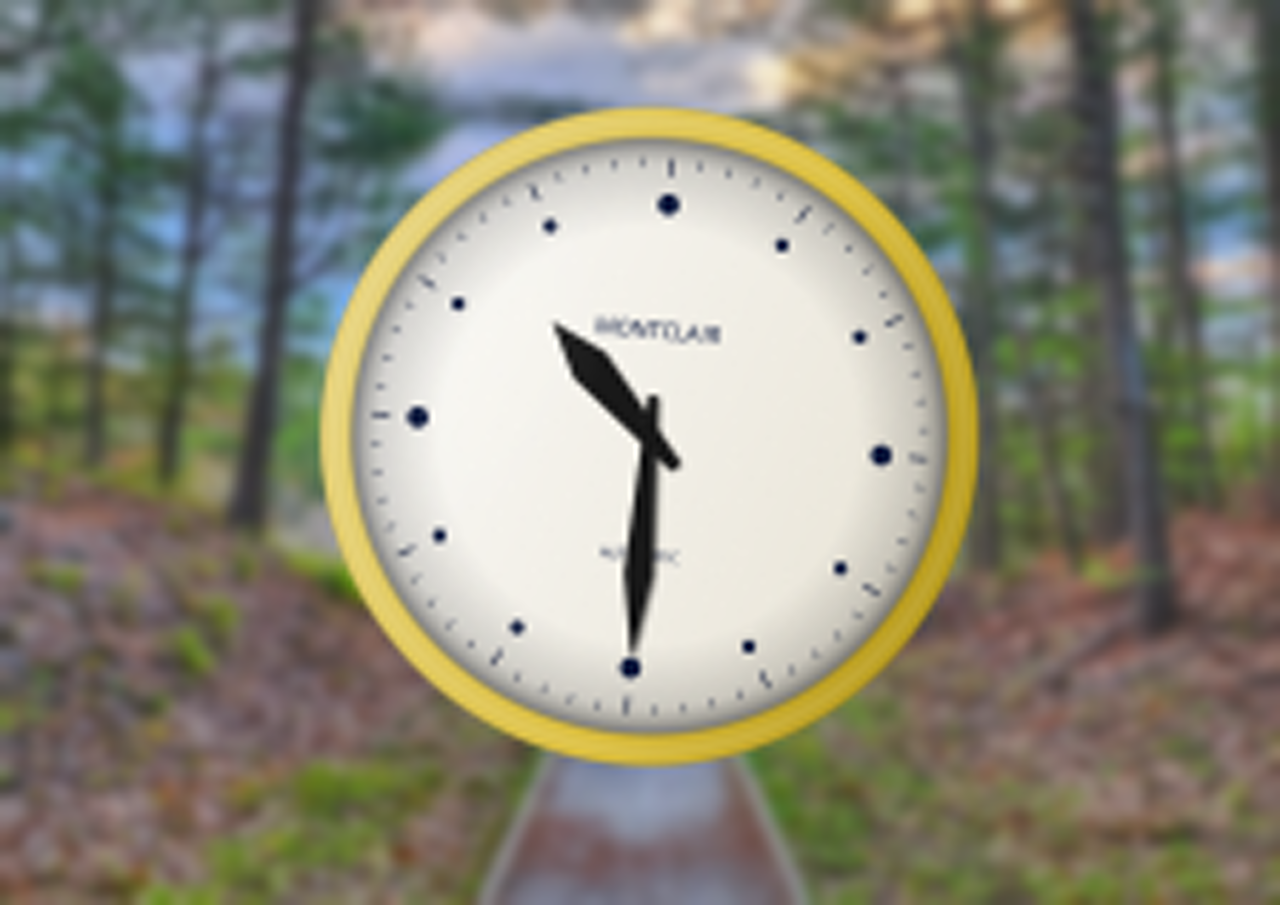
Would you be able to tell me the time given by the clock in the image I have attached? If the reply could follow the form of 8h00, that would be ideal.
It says 10h30
